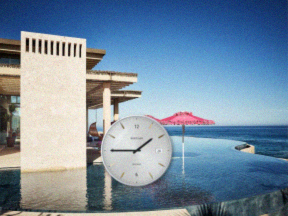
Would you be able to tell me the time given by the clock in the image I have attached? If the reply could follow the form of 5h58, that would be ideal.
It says 1h45
